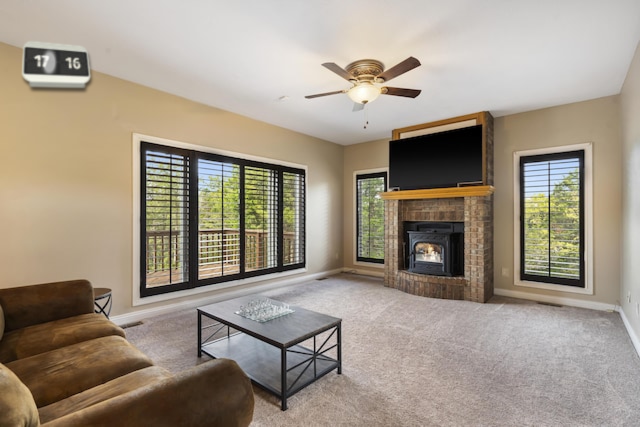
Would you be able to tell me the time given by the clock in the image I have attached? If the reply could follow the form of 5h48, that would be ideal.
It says 17h16
